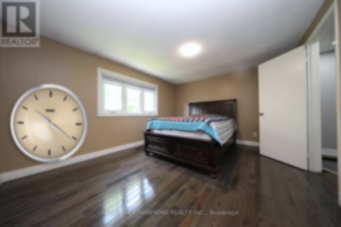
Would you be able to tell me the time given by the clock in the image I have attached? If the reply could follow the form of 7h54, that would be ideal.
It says 10h21
